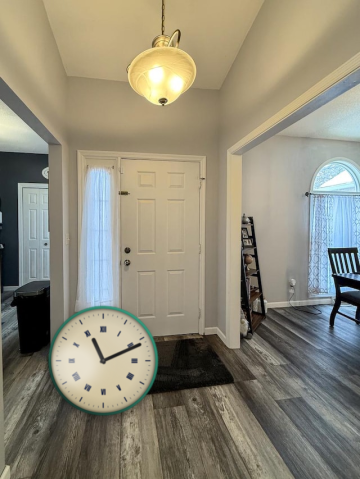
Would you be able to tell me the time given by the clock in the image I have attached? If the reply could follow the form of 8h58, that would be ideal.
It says 11h11
